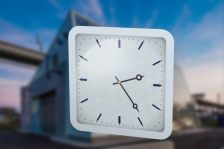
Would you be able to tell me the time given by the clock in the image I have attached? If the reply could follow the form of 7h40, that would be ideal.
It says 2h24
